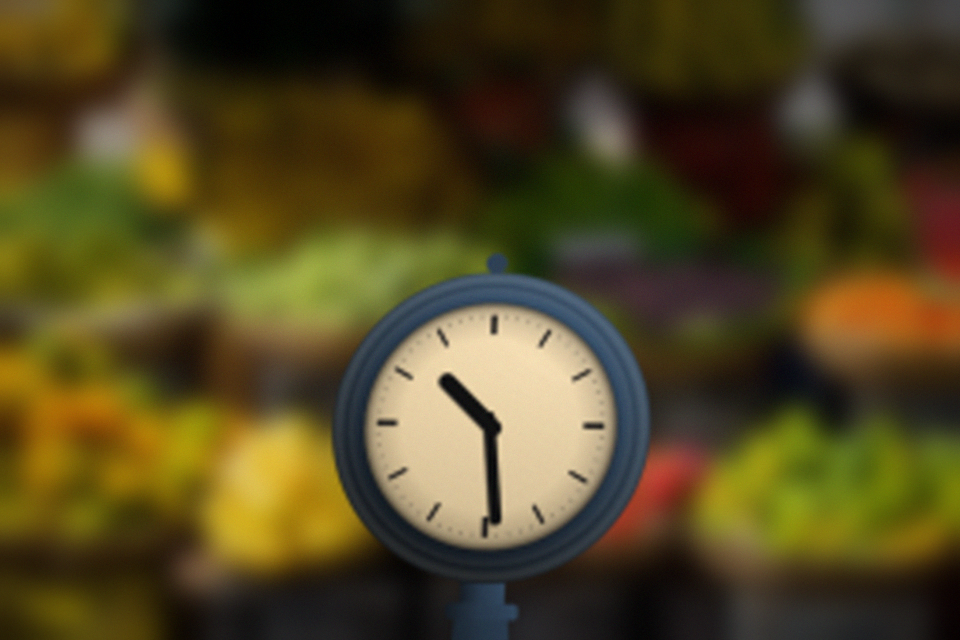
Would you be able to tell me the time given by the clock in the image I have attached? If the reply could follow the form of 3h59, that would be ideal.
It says 10h29
